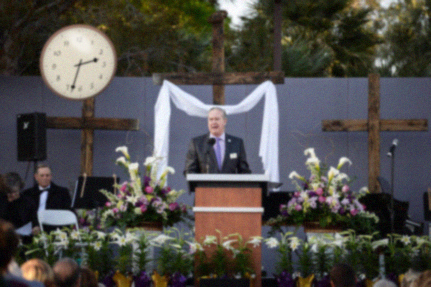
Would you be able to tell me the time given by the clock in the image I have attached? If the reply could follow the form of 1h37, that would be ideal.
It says 2h33
